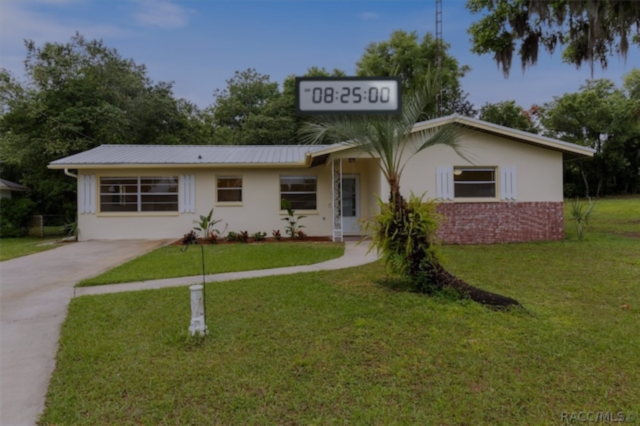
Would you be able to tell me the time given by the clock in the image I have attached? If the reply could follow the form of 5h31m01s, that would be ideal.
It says 8h25m00s
